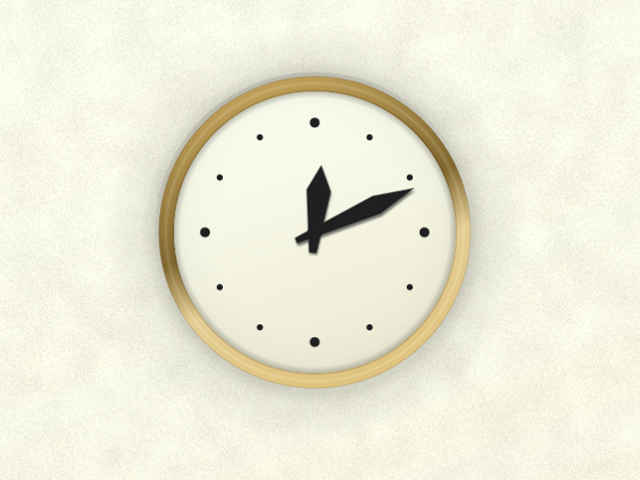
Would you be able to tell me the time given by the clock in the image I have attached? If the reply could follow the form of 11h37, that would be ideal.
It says 12h11
